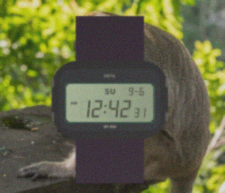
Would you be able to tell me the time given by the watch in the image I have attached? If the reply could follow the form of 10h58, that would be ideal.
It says 12h42
